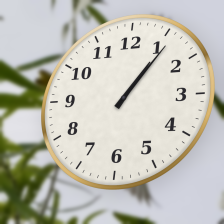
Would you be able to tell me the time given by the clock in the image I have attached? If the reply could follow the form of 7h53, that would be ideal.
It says 1h06
